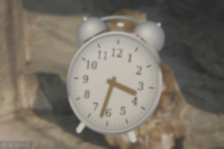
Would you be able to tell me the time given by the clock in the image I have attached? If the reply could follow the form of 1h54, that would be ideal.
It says 3h32
